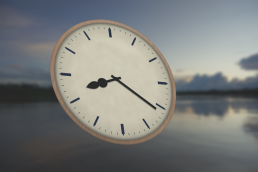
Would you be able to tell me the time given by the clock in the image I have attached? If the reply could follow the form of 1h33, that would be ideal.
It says 8h21
